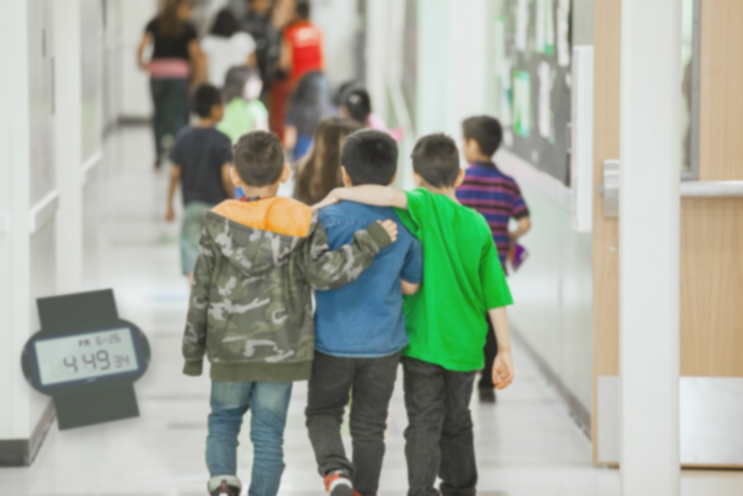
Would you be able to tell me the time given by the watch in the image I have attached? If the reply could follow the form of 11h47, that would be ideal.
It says 4h49
